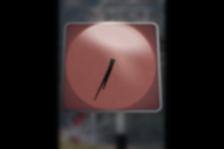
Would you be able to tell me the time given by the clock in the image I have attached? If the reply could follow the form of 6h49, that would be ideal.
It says 6h34
